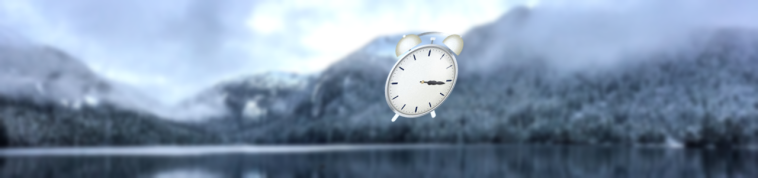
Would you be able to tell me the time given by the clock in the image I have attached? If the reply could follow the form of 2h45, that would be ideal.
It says 3h16
